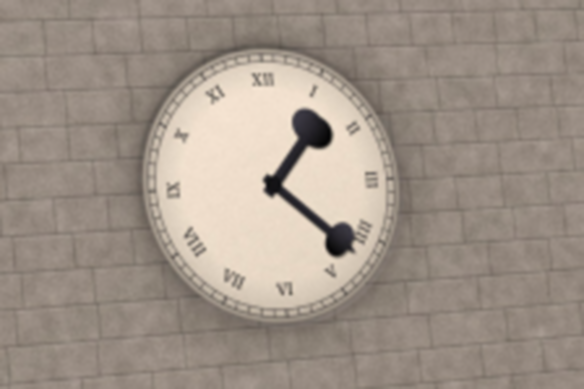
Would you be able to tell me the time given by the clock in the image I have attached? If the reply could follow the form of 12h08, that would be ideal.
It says 1h22
